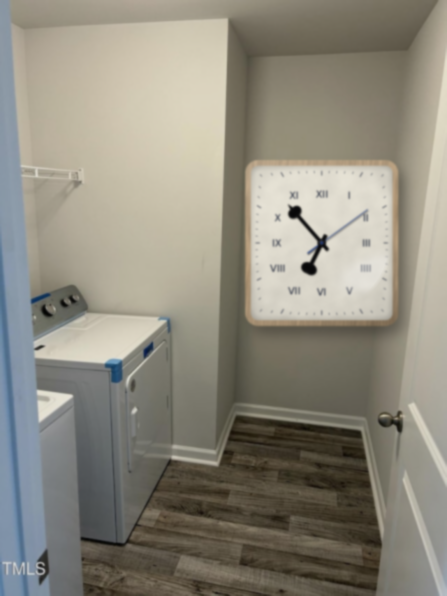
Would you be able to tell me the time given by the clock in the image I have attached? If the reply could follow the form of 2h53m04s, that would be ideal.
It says 6h53m09s
